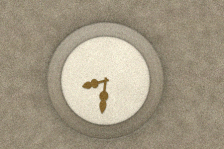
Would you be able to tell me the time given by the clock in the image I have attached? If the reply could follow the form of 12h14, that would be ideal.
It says 8h31
